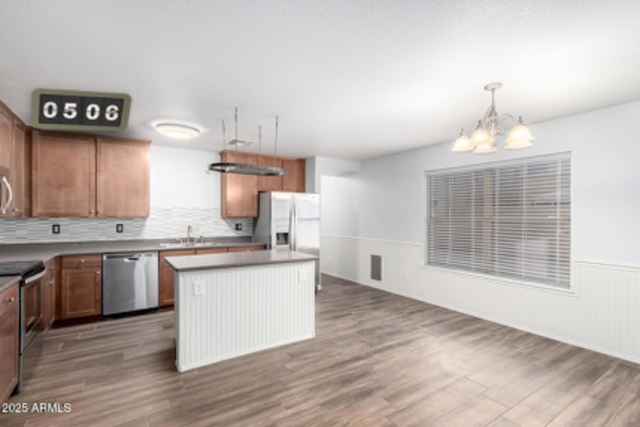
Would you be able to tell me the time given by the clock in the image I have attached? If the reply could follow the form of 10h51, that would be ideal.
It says 5h06
